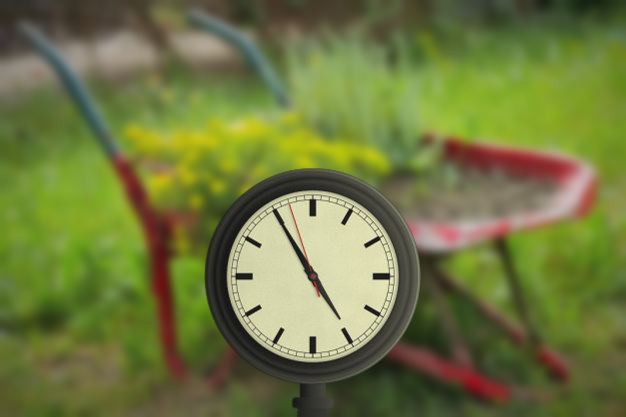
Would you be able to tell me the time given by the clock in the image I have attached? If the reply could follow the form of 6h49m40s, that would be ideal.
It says 4h54m57s
